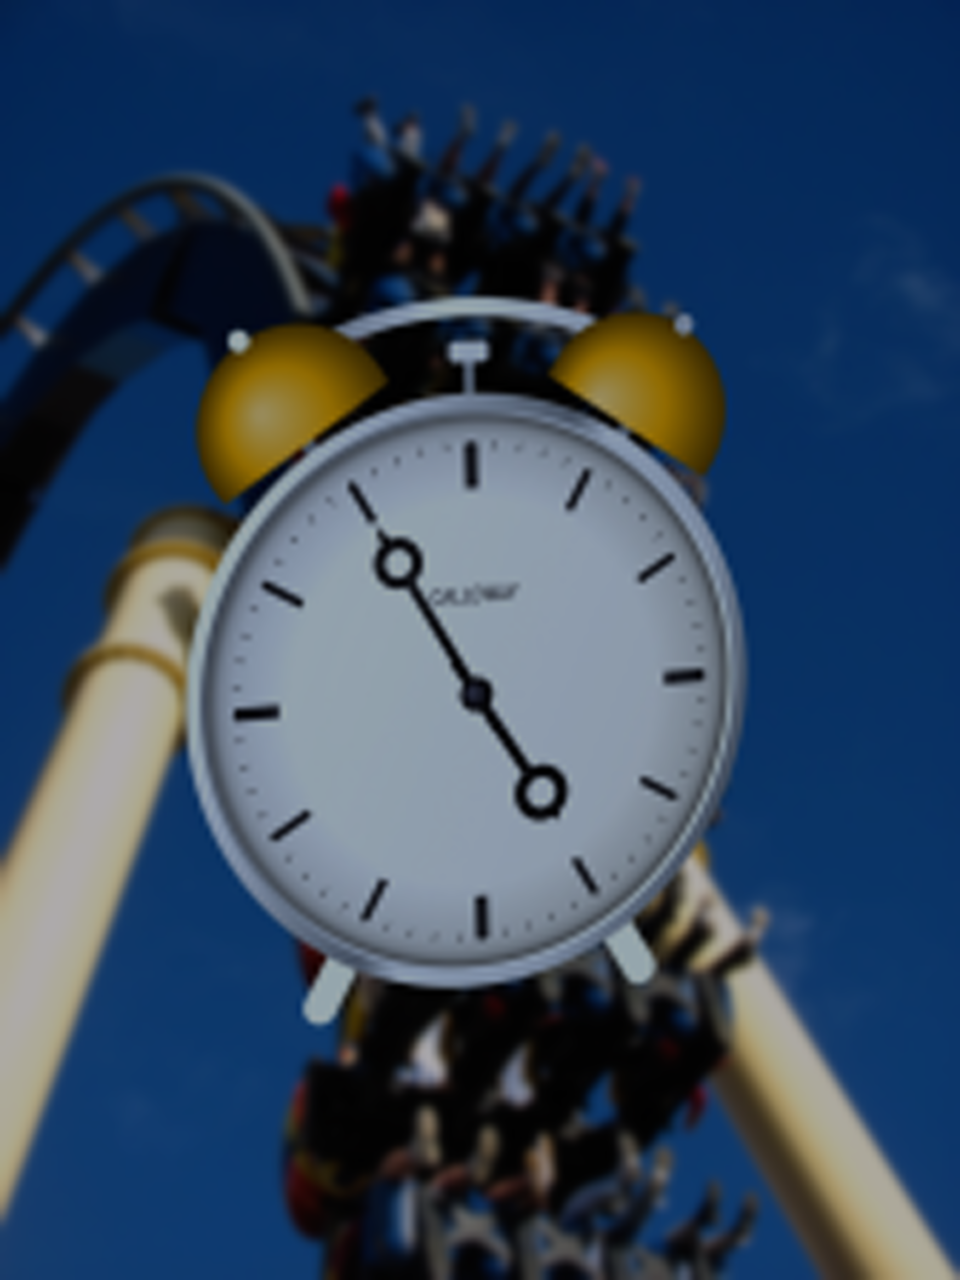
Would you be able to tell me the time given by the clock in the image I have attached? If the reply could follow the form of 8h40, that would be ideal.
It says 4h55
